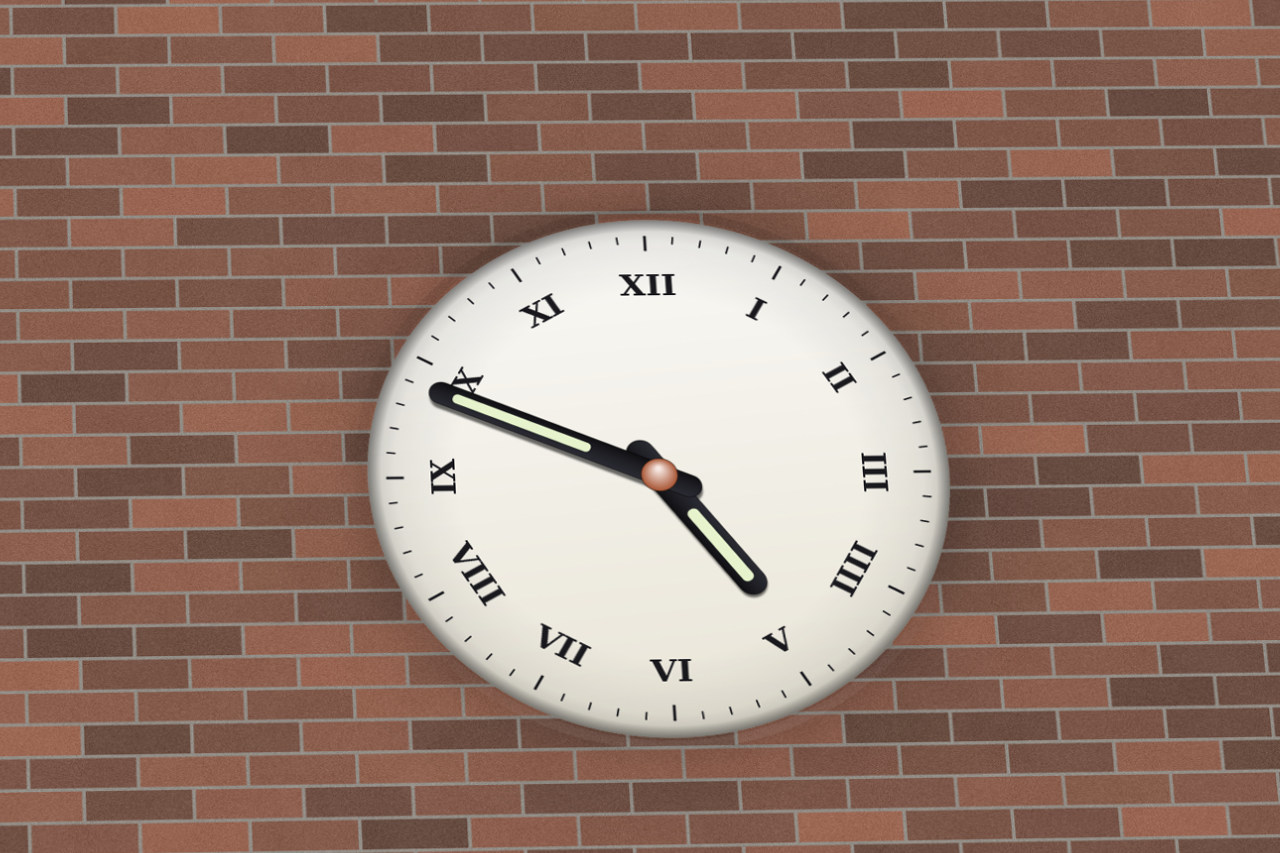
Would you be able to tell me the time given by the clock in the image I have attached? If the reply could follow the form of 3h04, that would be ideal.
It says 4h49
